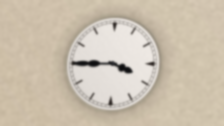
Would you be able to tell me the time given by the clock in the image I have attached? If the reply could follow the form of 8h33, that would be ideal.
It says 3h45
